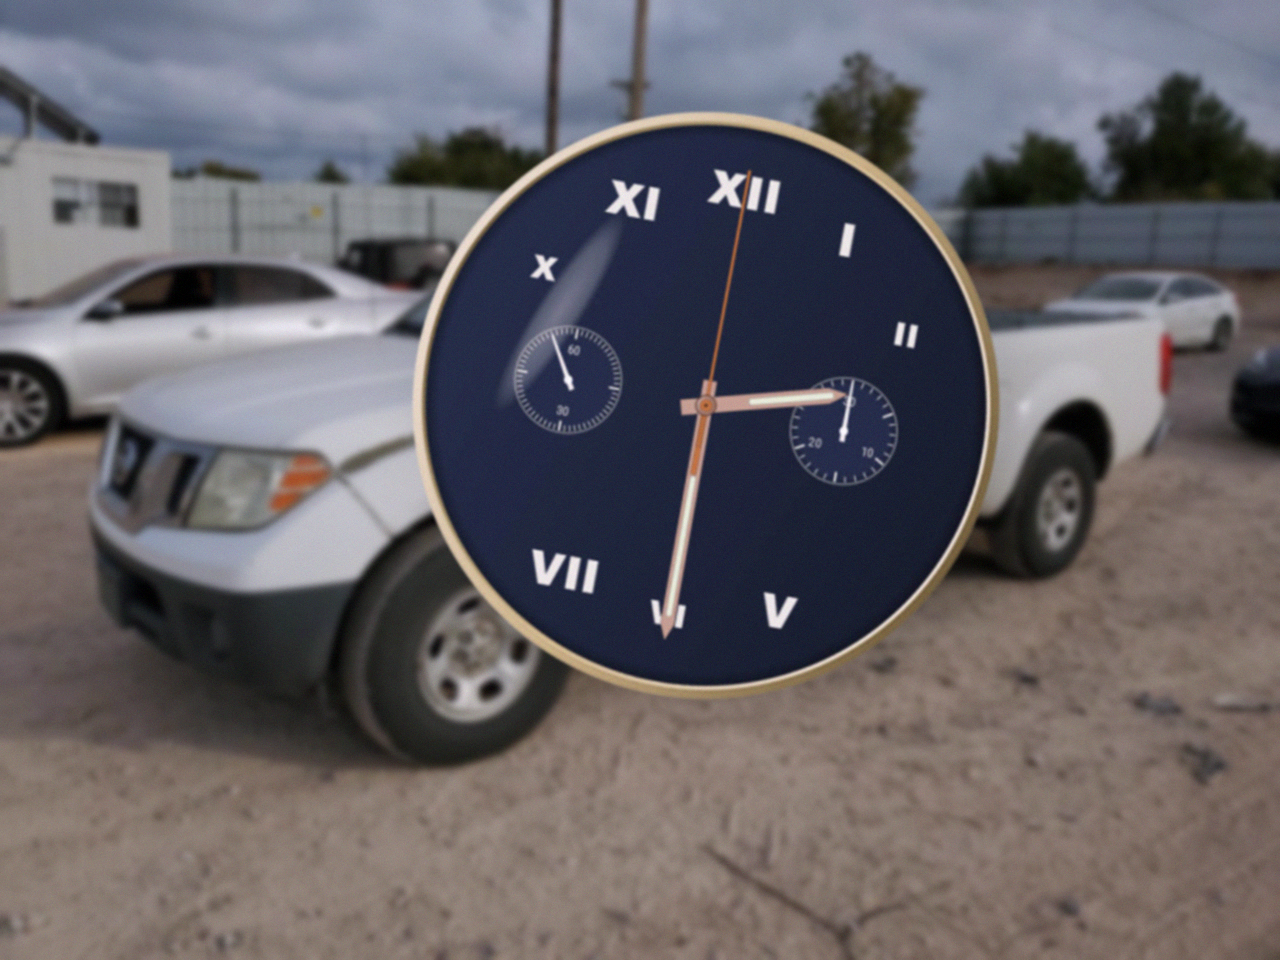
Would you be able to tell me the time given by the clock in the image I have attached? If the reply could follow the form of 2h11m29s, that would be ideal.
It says 2h29m55s
